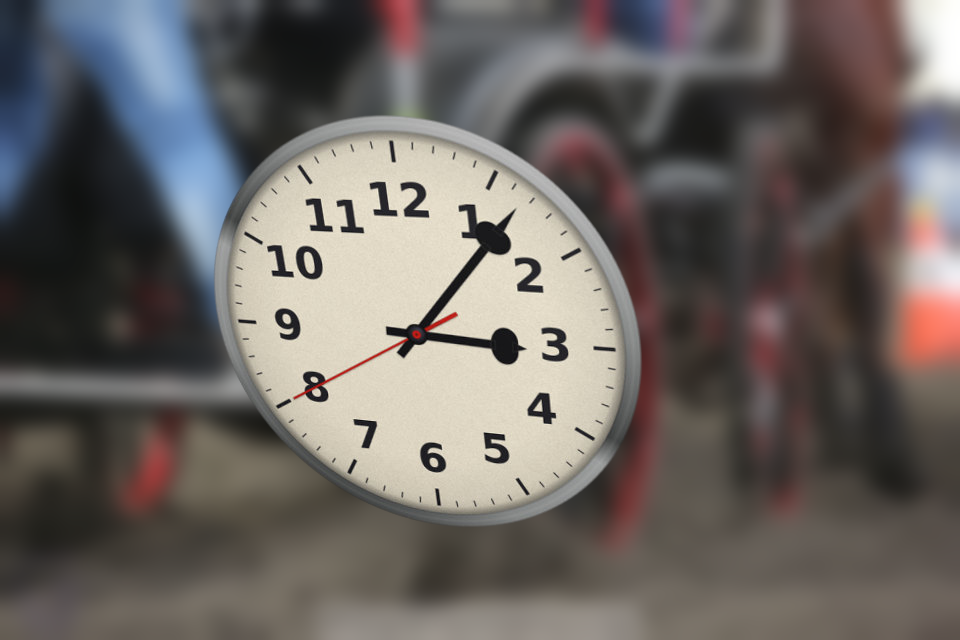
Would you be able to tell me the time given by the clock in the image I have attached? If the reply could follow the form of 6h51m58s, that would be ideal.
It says 3h06m40s
